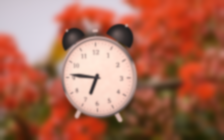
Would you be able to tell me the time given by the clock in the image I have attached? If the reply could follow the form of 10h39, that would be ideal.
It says 6h46
